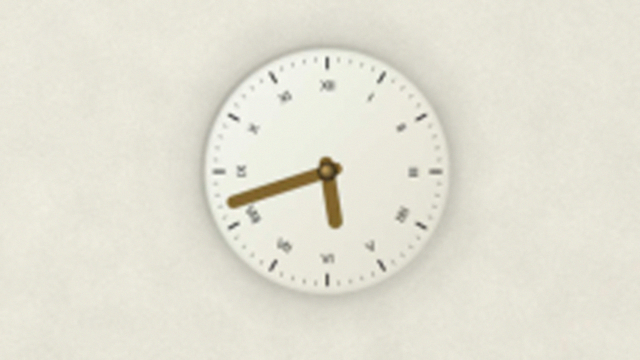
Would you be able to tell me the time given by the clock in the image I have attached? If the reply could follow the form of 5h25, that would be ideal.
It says 5h42
